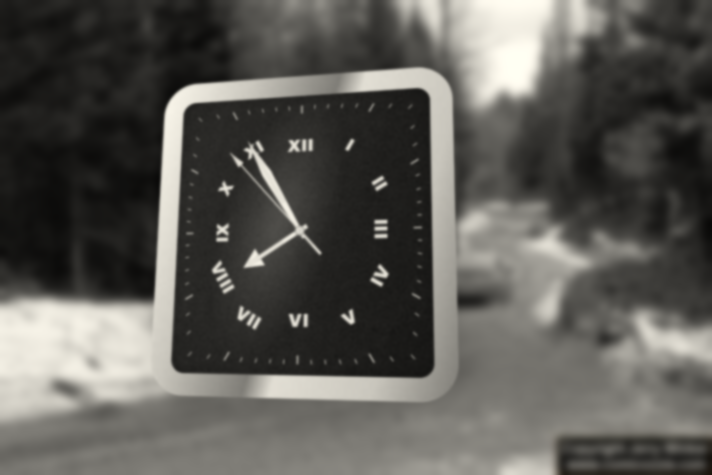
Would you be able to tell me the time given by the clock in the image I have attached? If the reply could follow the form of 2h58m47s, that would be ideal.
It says 7h54m53s
